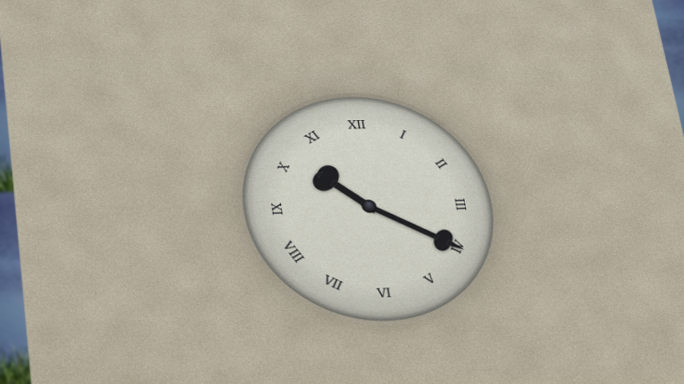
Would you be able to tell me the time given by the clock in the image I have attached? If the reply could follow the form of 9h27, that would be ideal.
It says 10h20
